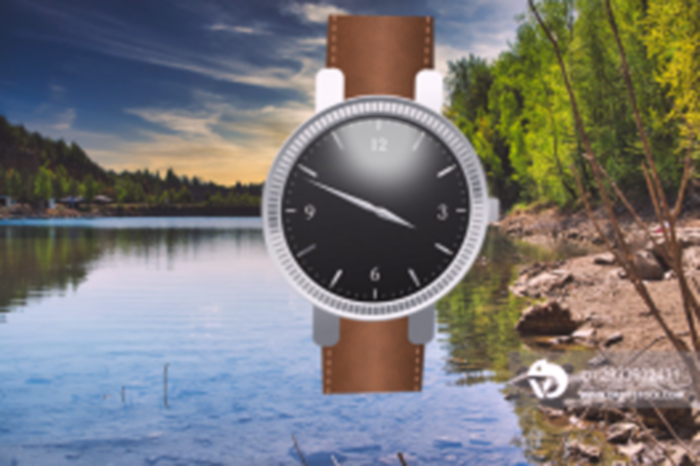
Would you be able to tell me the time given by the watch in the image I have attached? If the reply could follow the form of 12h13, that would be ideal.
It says 3h49
